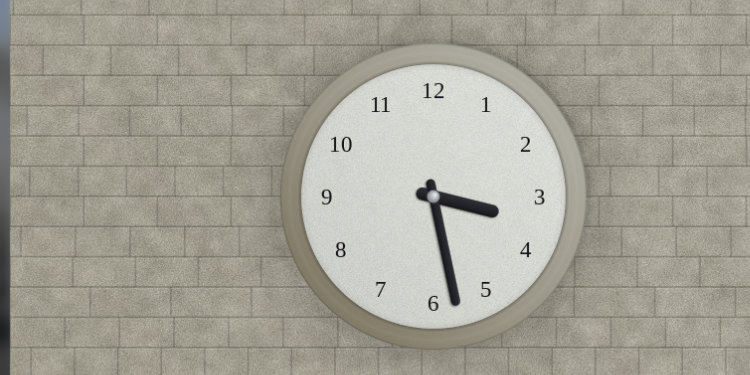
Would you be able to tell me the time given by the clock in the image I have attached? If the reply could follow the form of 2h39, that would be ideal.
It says 3h28
